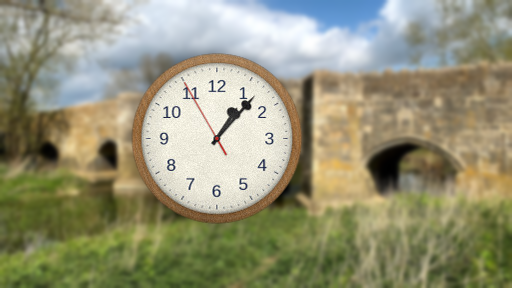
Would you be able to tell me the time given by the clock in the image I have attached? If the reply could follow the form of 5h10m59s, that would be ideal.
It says 1h06m55s
